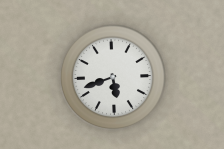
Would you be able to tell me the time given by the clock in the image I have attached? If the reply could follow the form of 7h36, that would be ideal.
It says 5h42
